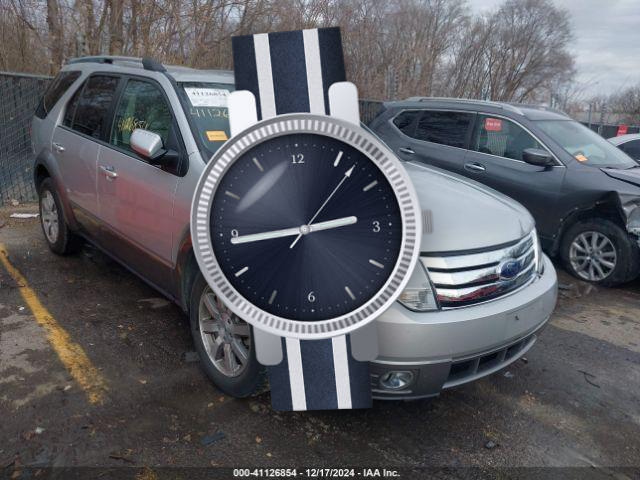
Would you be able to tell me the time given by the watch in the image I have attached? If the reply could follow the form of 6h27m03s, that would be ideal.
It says 2h44m07s
